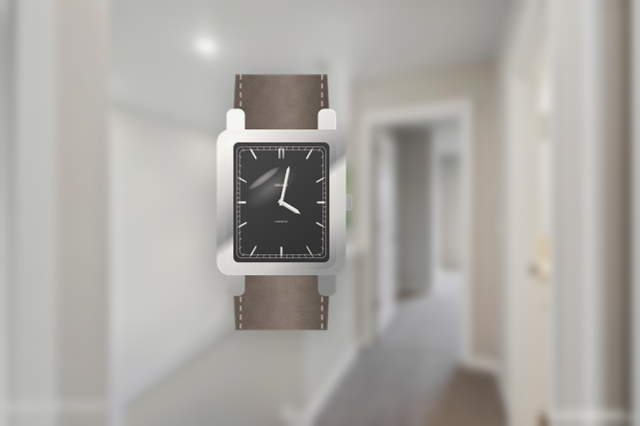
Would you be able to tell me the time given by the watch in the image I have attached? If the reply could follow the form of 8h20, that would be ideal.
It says 4h02
